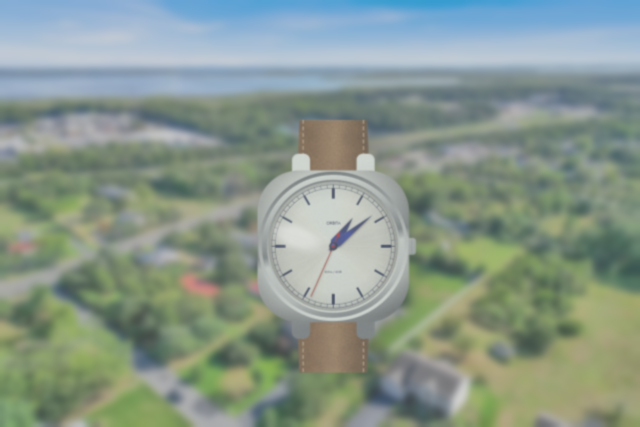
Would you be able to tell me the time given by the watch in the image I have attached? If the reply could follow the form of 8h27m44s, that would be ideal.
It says 1h08m34s
